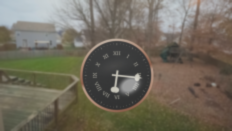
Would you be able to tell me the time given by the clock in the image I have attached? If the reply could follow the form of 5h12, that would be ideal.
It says 6h16
